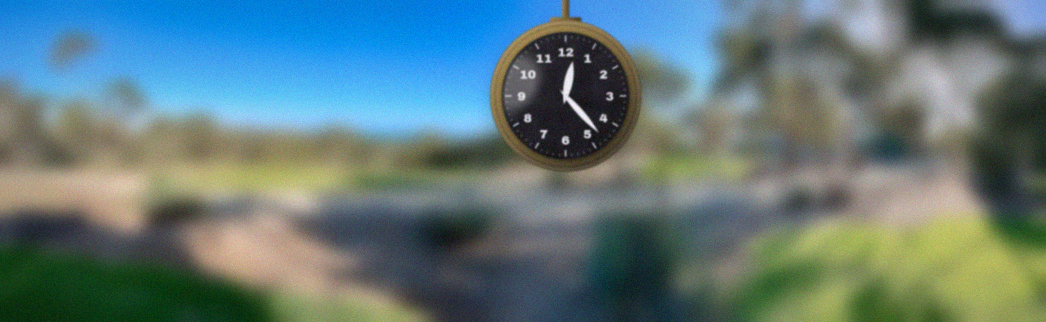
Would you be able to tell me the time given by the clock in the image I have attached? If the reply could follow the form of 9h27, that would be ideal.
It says 12h23
